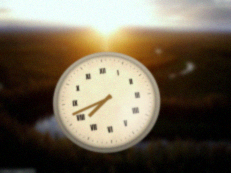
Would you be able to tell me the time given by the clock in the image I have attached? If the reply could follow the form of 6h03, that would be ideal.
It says 7h42
